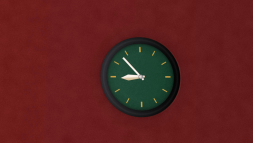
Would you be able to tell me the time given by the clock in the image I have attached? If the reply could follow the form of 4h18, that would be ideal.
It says 8h53
